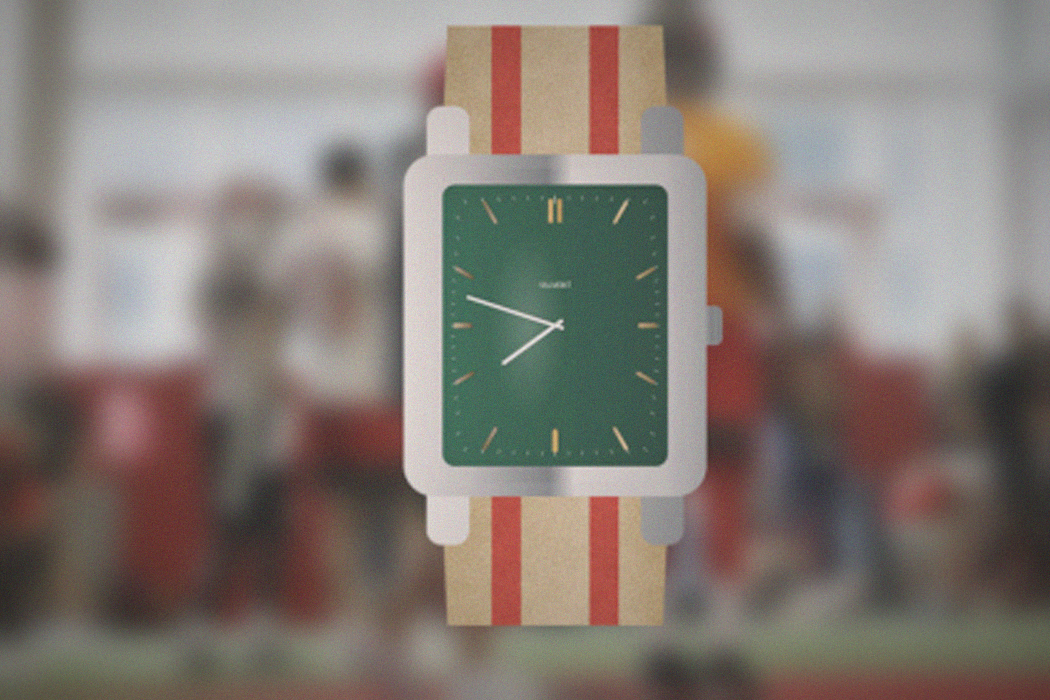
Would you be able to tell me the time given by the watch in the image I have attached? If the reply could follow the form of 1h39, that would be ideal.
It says 7h48
